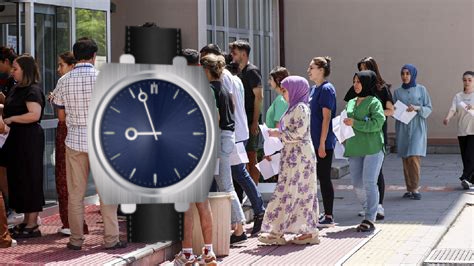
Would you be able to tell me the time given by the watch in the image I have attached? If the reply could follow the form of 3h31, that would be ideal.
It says 8h57
